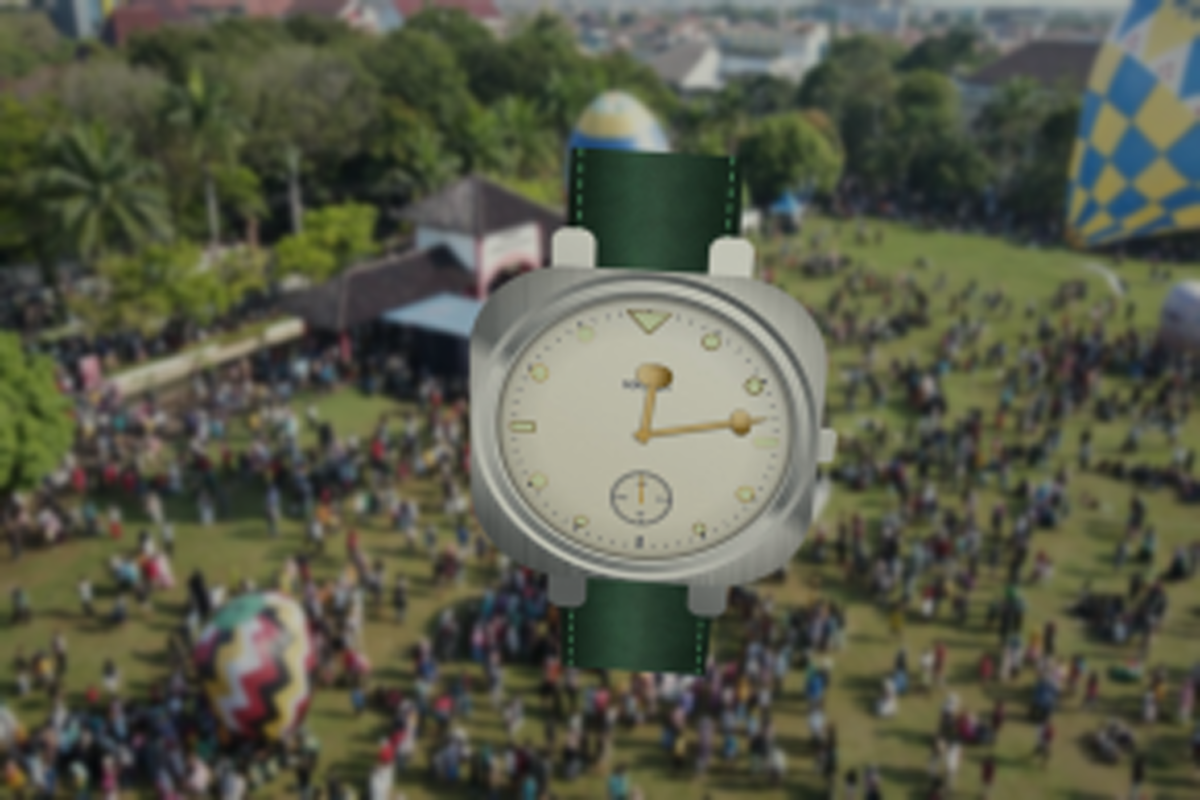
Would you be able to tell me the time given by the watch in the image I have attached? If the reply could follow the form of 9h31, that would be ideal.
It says 12h13
